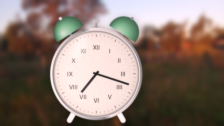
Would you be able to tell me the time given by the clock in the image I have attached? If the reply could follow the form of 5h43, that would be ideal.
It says 7h18
